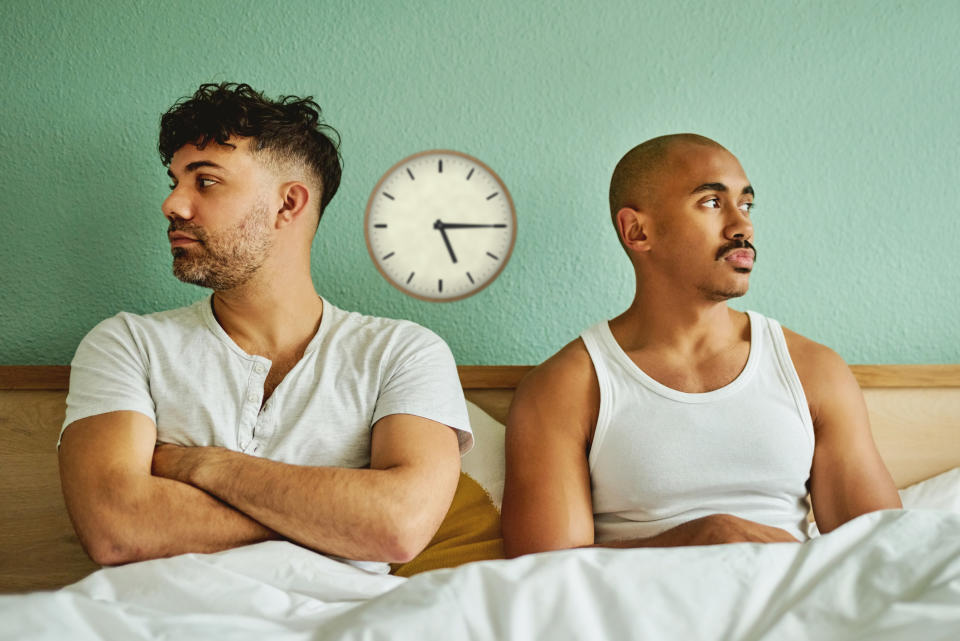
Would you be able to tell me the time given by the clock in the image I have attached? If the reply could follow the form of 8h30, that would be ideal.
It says 5h15
